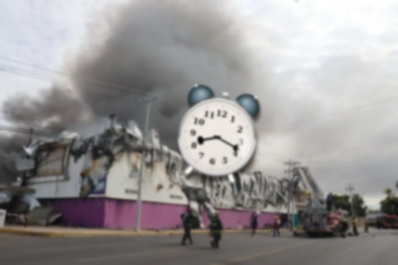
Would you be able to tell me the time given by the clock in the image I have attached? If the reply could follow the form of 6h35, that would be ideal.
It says 8h18
